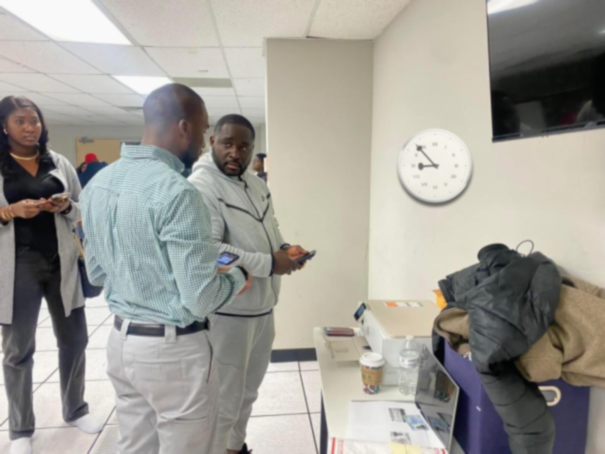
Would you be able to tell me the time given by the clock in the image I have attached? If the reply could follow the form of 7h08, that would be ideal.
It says 8h53
